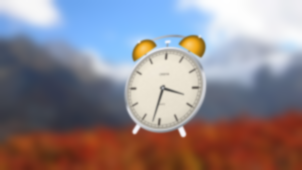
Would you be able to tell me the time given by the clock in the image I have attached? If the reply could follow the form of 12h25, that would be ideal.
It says 3h32
